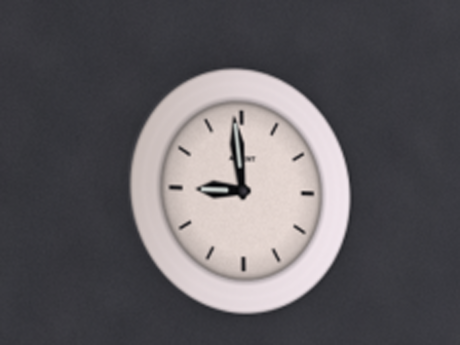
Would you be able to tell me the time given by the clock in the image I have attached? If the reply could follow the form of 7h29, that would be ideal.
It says 8h59
